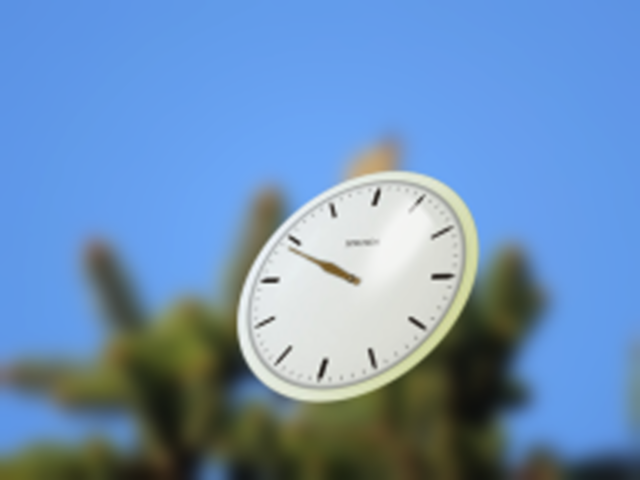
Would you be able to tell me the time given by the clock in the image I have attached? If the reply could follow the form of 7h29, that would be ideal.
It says 9h49
